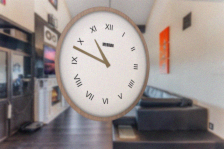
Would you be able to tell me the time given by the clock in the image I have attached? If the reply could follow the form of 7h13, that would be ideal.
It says 10h48
